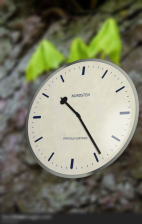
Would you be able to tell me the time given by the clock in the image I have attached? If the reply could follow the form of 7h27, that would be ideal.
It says 10h24
